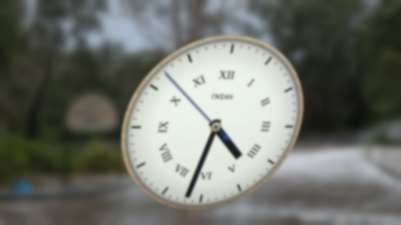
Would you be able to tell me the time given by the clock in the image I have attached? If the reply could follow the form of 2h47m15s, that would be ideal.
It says 4h31m52s
